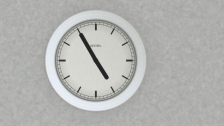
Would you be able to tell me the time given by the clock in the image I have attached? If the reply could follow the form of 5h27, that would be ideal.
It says 4h55
